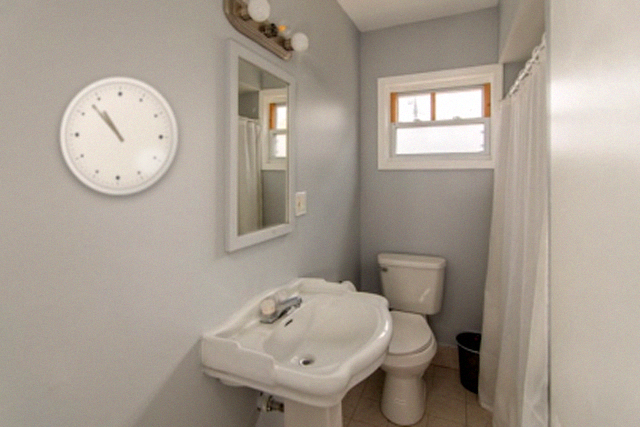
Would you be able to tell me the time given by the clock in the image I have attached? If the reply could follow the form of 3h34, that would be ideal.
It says 10h53
